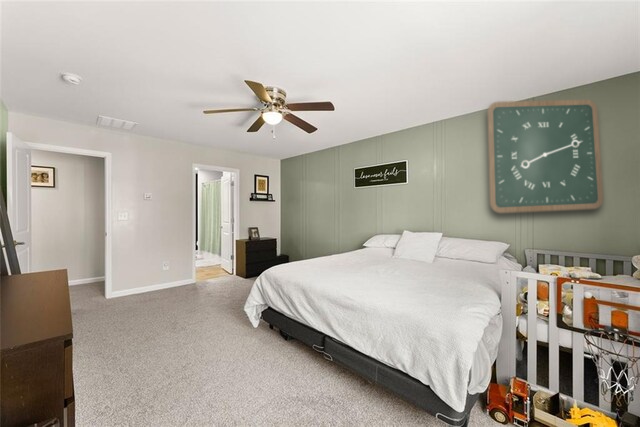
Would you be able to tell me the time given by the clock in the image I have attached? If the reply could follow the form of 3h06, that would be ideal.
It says 8h12
